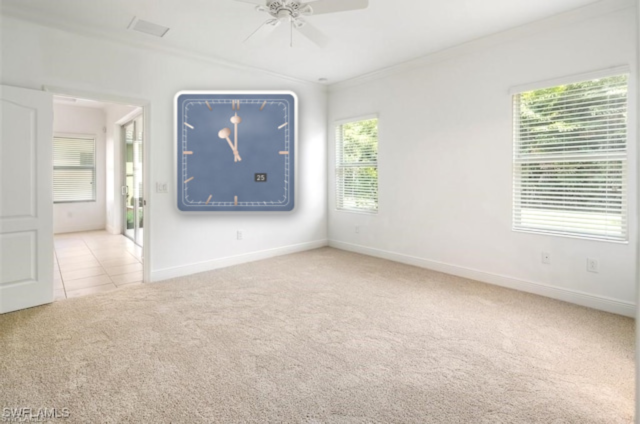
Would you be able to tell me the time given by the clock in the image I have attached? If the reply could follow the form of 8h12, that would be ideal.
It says 11h00
